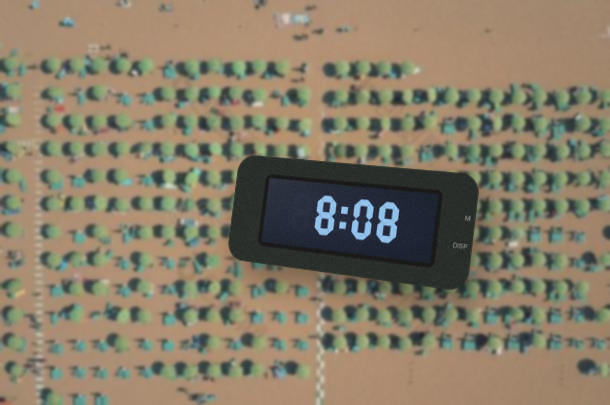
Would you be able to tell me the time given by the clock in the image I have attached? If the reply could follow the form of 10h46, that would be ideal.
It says 8h08
